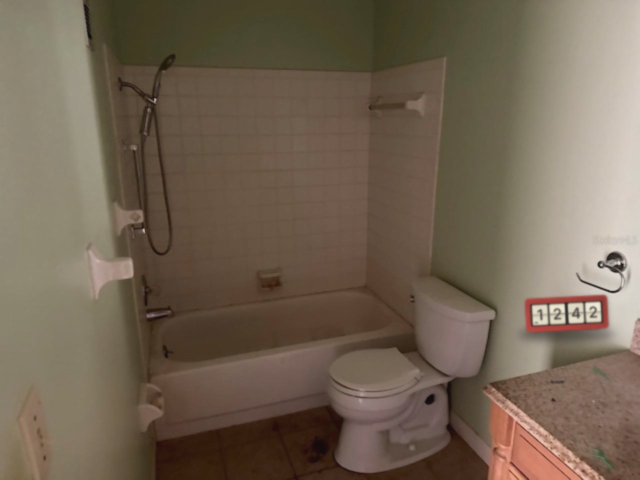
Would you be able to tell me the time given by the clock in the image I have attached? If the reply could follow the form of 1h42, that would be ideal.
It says 12h42
